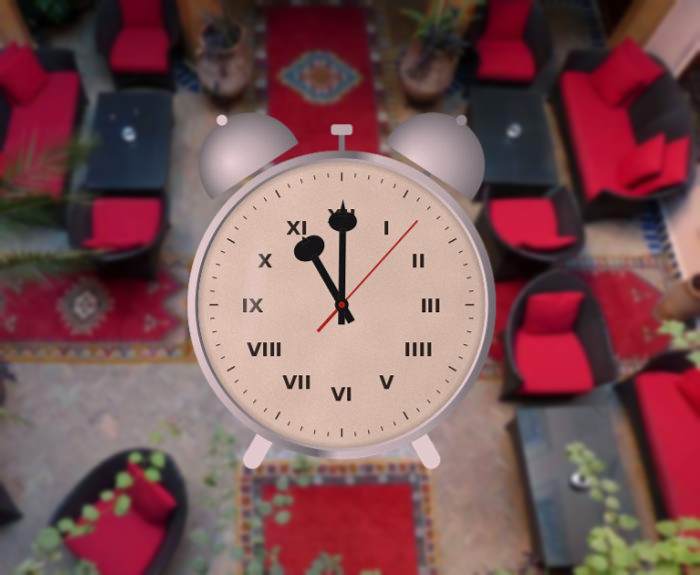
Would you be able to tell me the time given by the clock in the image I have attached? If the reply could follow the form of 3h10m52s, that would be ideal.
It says 11h00m07s
